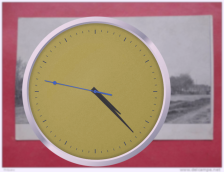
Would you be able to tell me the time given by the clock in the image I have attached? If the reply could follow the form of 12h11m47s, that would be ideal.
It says 4h22m47s
